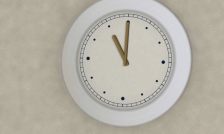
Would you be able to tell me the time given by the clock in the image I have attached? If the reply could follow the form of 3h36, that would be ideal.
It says 11h00
